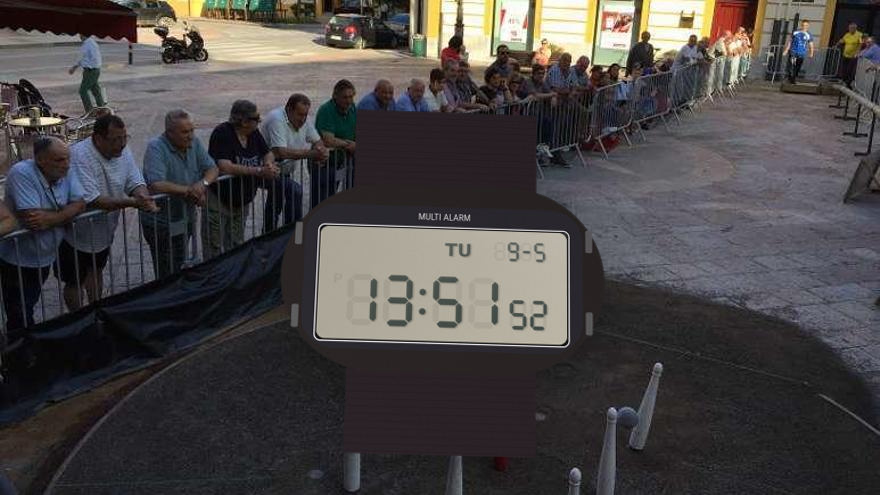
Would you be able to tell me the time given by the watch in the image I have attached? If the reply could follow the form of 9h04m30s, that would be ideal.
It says 13h51m52s
